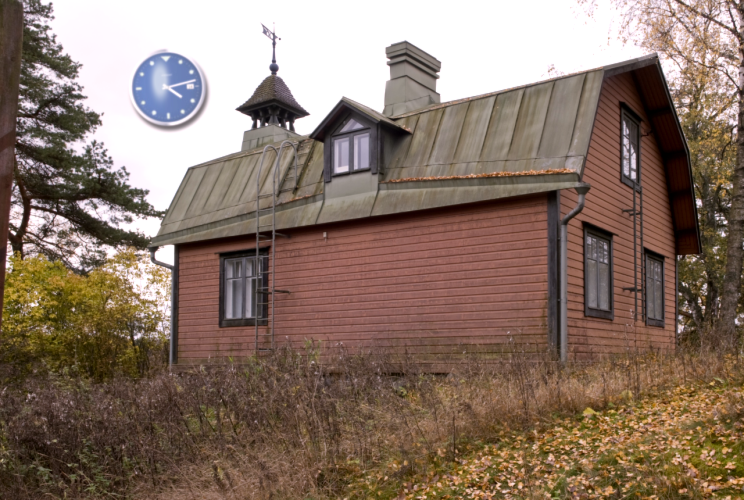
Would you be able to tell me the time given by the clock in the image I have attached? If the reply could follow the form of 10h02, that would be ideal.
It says 4h13
